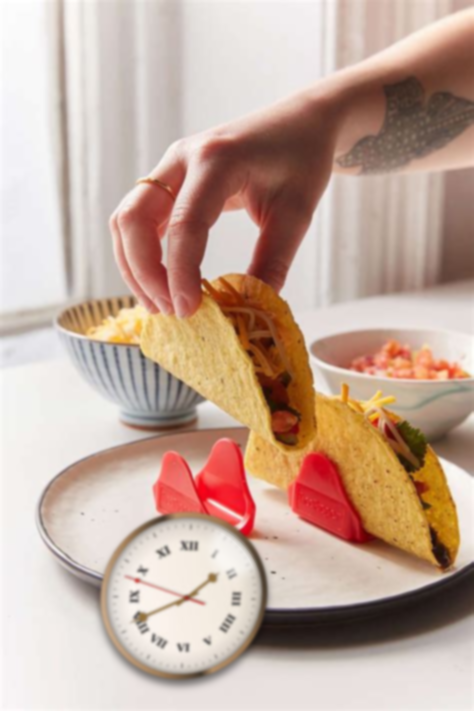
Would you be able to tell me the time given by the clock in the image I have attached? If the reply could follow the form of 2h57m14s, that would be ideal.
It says 1h40m48s
